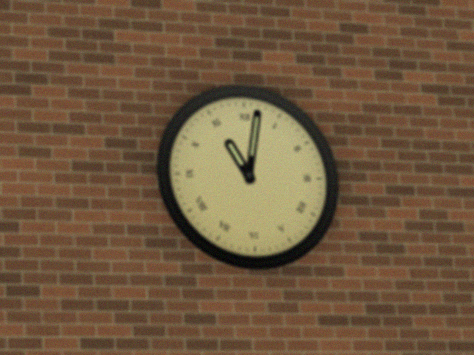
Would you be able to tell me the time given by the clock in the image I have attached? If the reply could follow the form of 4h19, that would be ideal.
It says 11h02
